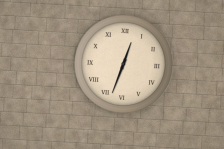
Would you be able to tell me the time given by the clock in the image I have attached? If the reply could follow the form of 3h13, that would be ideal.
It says 12h33
